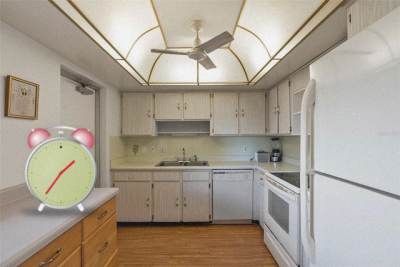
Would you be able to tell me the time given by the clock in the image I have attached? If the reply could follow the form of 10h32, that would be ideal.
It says 1h36
